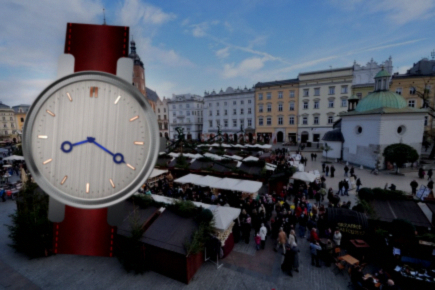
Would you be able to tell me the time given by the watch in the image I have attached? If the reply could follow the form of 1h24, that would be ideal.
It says 8h20
